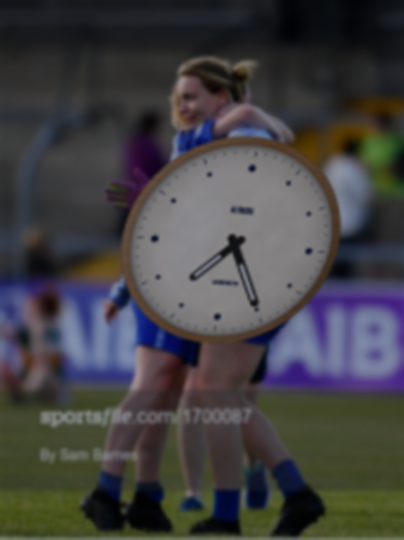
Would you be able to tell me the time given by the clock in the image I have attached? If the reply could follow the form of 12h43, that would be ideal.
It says 7h25
